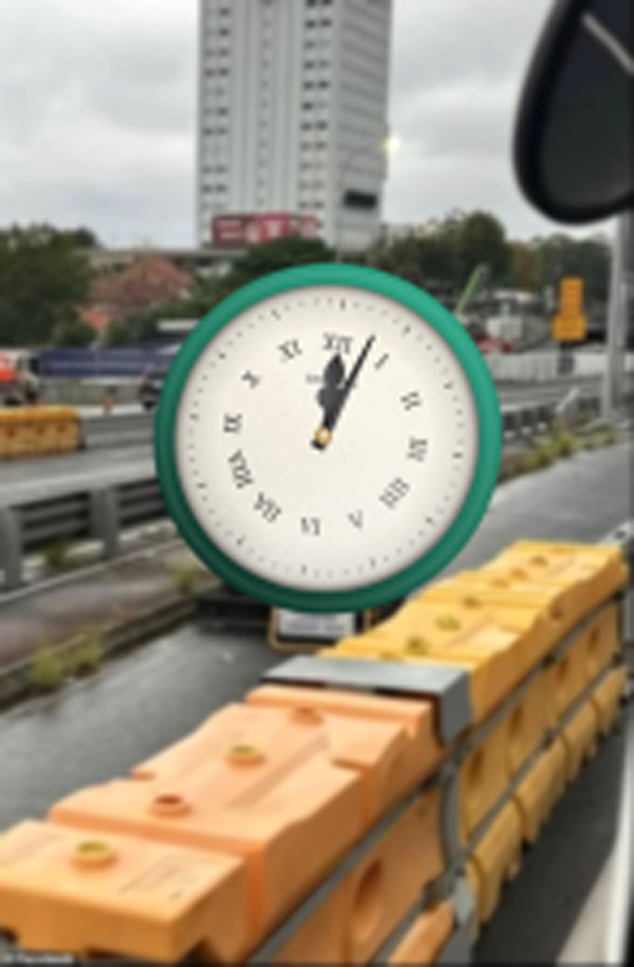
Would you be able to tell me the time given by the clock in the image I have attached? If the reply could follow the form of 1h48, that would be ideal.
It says 12h03
